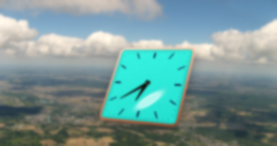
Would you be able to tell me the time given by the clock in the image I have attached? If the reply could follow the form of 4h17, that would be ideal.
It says 6h39
